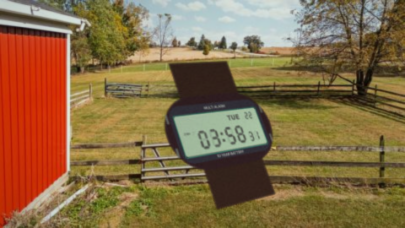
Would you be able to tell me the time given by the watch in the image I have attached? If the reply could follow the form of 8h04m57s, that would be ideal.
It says 3h58m31s
